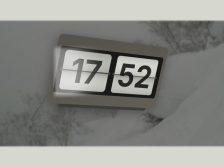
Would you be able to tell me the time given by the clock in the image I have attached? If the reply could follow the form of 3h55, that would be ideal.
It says 17h52
